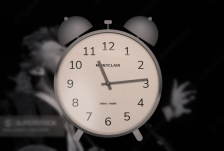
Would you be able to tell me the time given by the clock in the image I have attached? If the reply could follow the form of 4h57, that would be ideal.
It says 11h14
